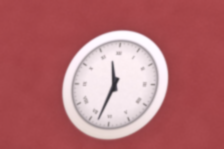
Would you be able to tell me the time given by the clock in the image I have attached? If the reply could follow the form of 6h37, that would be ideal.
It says 11h33
